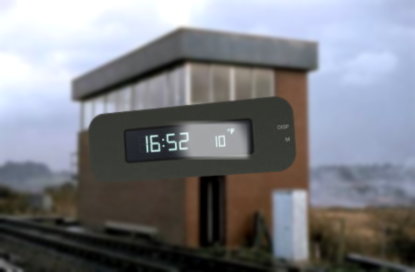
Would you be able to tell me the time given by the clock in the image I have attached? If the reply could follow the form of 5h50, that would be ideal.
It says 16h52
